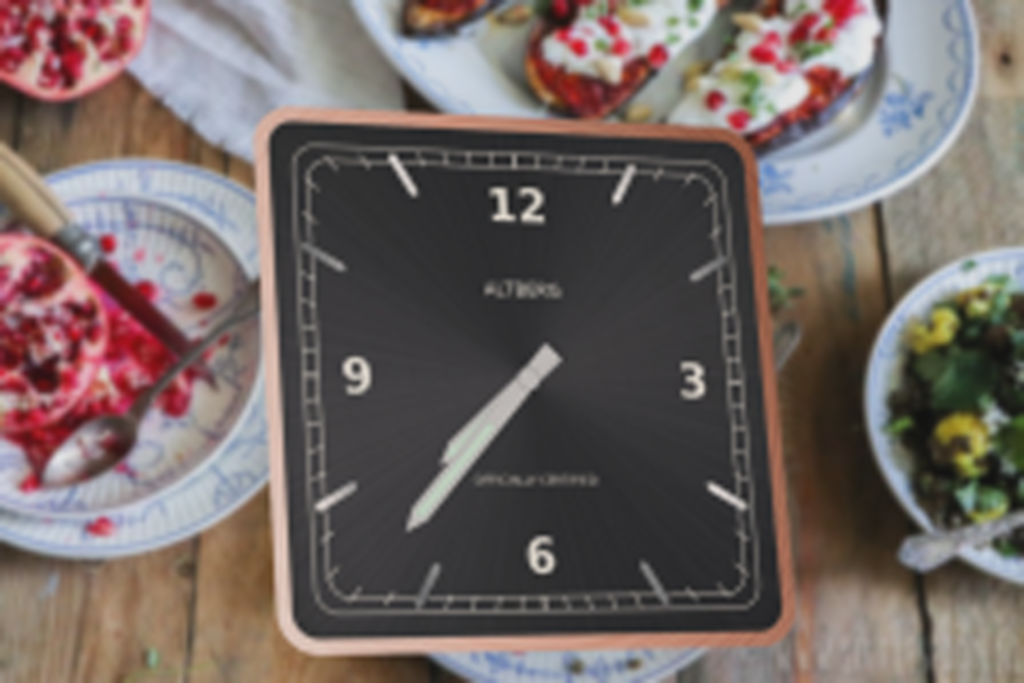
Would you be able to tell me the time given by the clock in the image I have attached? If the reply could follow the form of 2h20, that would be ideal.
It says 7h37
